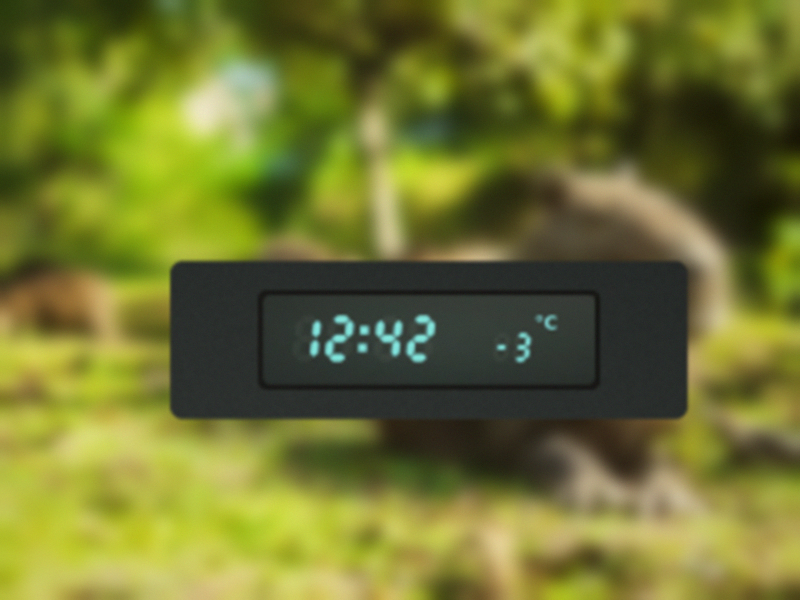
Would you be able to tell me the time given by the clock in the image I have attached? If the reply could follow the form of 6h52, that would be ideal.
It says 12h42
